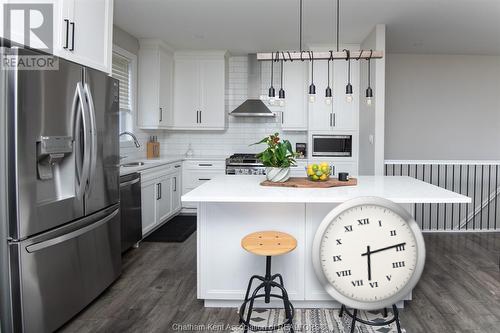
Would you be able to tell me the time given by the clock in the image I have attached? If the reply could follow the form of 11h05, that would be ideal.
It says 6h14
